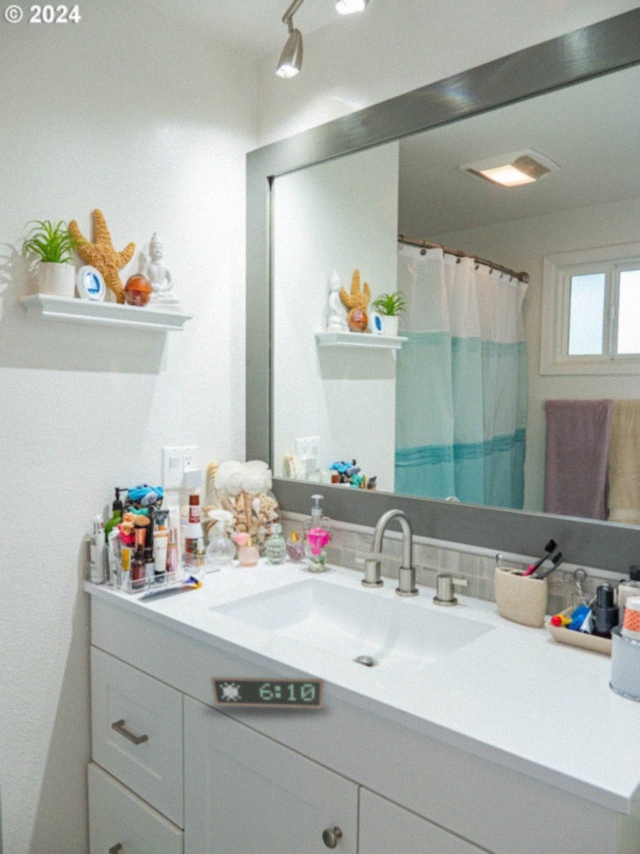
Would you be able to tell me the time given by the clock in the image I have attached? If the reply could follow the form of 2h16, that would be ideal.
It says 6h10
